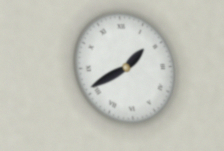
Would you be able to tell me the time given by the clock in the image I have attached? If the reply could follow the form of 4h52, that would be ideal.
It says 1h41
